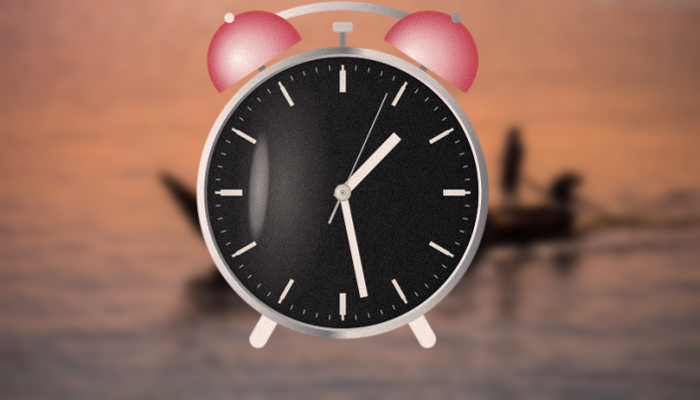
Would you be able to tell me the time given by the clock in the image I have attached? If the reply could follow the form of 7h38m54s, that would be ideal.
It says 1h28m04s
